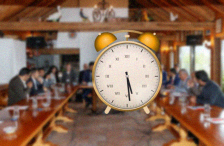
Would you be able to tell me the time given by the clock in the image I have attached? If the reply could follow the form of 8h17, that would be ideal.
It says 5h29
